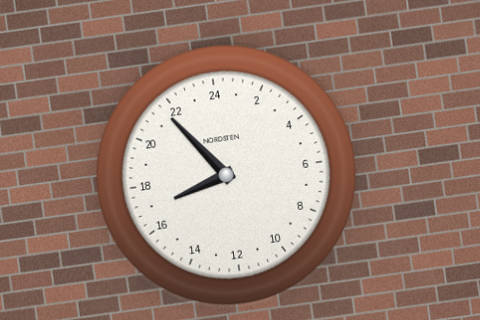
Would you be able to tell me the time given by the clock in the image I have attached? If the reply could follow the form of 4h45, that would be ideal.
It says 16h54
